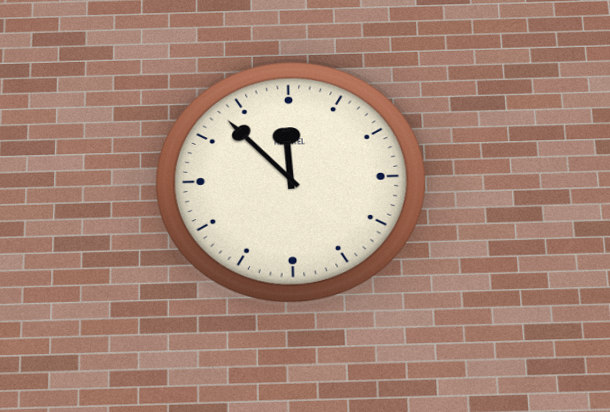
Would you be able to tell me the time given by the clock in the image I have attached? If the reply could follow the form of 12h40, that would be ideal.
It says 11h53
